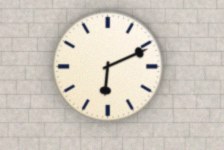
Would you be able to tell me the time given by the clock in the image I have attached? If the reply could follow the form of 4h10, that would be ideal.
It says 6h11
